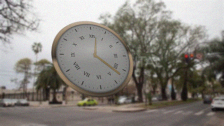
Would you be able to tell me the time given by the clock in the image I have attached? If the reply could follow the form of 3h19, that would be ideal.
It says 12h22
